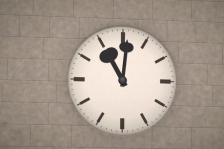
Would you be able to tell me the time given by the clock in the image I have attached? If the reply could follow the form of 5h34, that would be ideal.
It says 11h01
